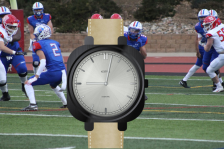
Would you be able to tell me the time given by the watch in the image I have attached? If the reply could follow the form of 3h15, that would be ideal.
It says 9h02
